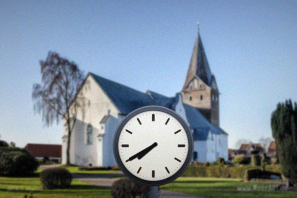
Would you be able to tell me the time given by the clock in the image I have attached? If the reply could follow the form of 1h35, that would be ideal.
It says 7h40
